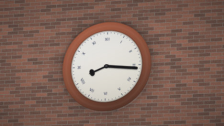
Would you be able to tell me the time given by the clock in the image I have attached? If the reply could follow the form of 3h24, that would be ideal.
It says 8h16
